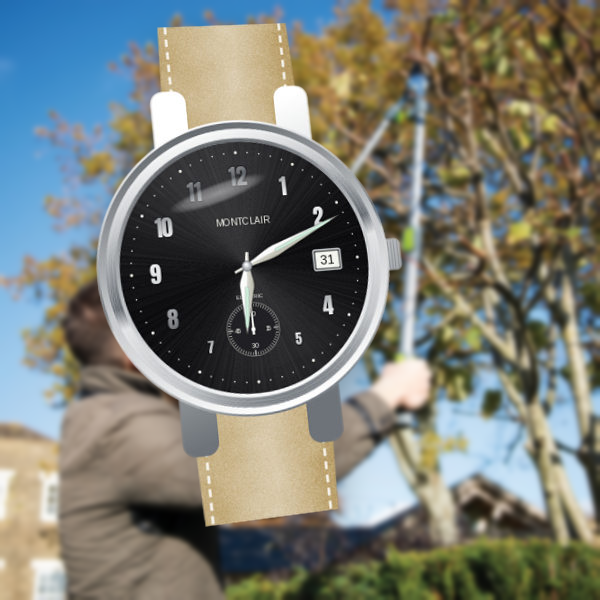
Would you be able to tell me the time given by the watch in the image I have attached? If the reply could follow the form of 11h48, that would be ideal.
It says 6h11
